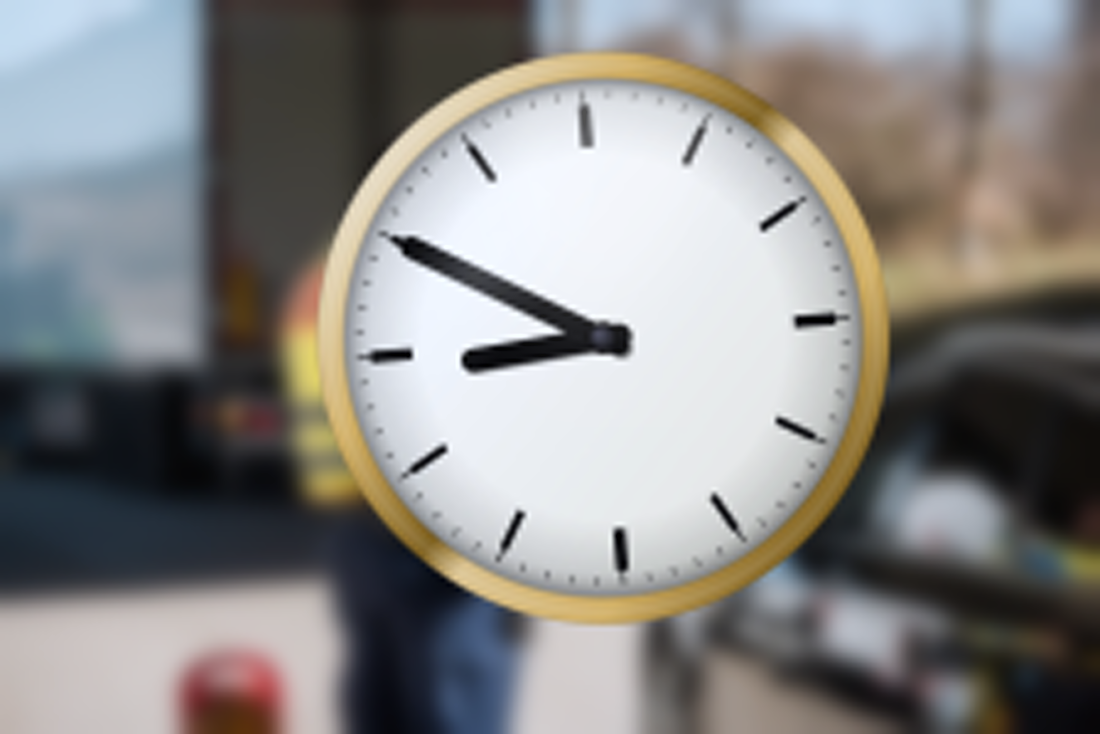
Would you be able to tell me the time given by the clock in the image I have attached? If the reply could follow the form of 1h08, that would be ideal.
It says 8h50
